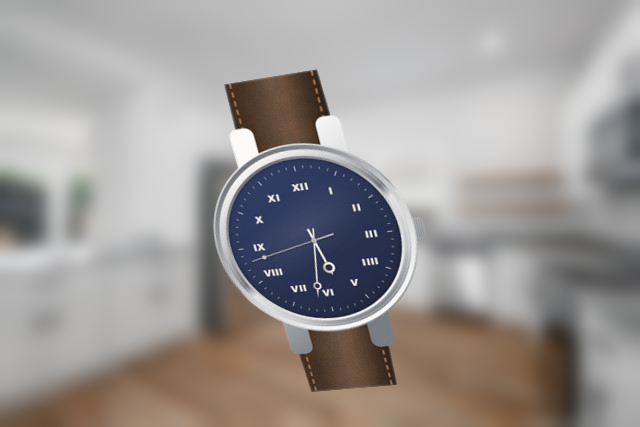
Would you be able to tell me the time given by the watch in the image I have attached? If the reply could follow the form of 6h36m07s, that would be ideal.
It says 5h31m43s
